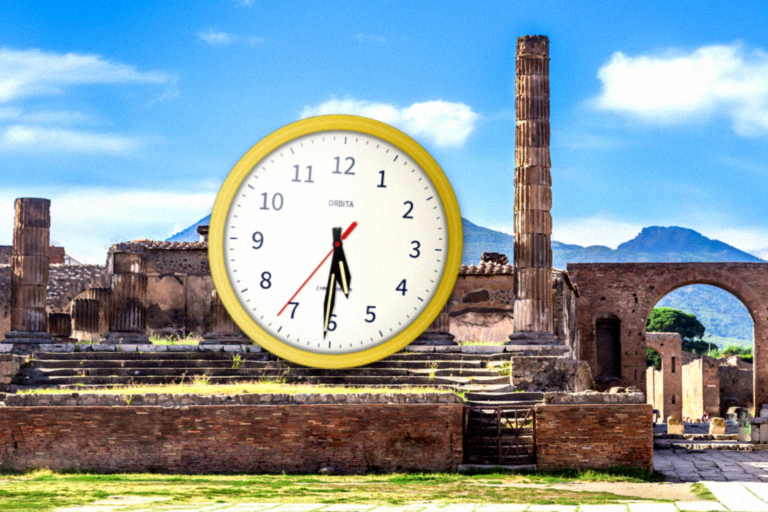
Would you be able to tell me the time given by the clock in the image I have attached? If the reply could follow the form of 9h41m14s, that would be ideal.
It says 5h30m36s
